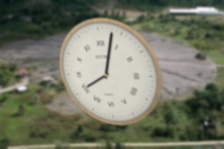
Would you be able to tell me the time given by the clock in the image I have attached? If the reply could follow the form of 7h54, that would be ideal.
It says 8h03
